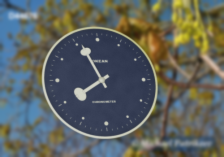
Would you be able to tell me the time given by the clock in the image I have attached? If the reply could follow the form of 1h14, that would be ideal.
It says 7h56
